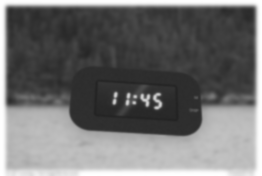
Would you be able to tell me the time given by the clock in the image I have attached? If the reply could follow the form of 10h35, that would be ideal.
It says 11h45
